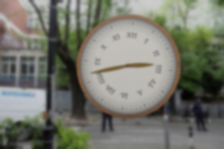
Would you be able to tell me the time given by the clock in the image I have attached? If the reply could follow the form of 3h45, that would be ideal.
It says 2h42
